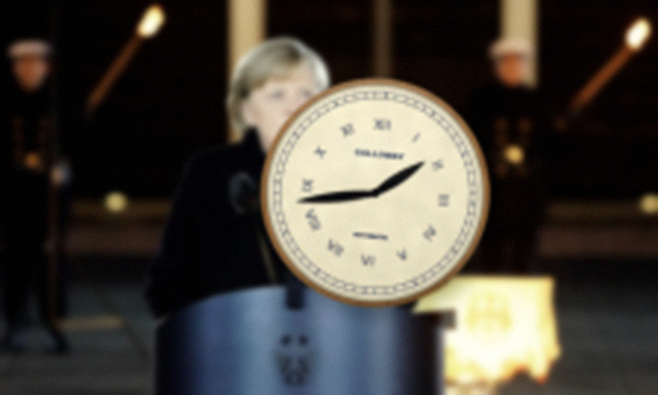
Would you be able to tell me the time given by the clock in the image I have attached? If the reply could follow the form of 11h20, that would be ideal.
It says 1h43
